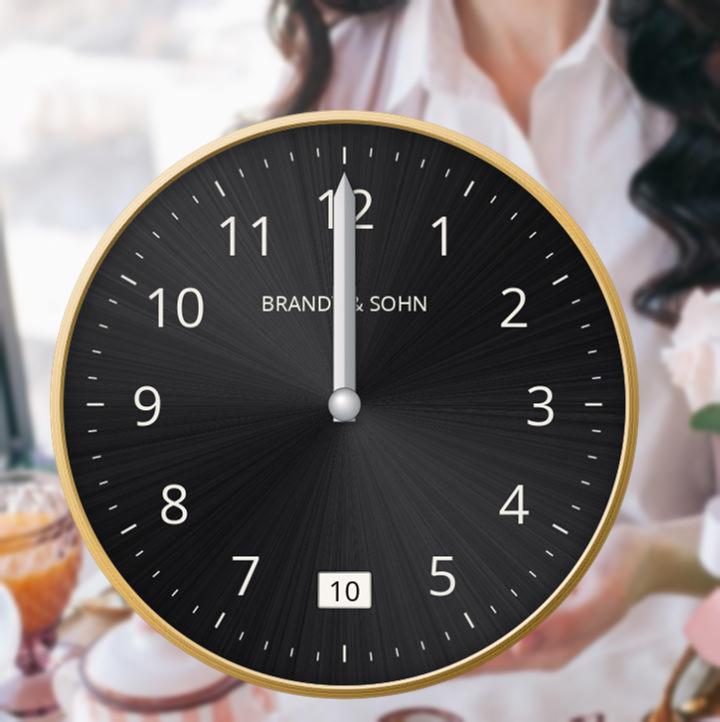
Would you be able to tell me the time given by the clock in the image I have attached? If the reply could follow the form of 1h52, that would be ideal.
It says 12h00
